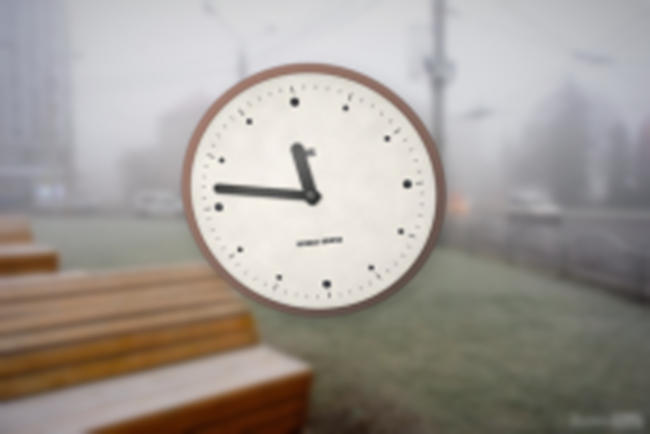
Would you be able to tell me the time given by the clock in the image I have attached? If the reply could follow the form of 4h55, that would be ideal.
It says 11h47
